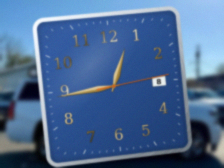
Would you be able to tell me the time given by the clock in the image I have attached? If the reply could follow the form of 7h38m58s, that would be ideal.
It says 12h44m14s
